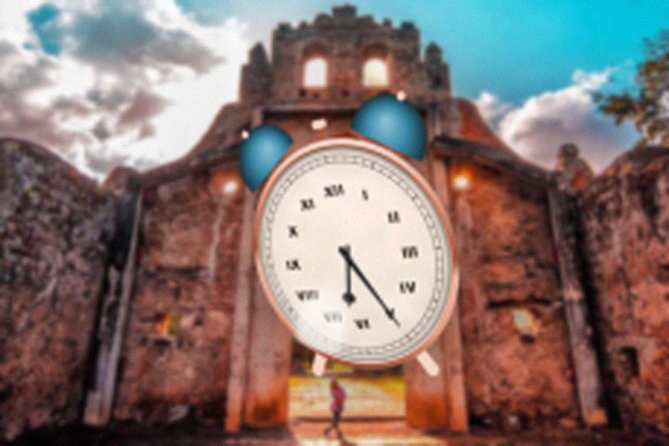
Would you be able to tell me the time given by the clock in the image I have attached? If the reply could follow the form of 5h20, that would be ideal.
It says 6h25
